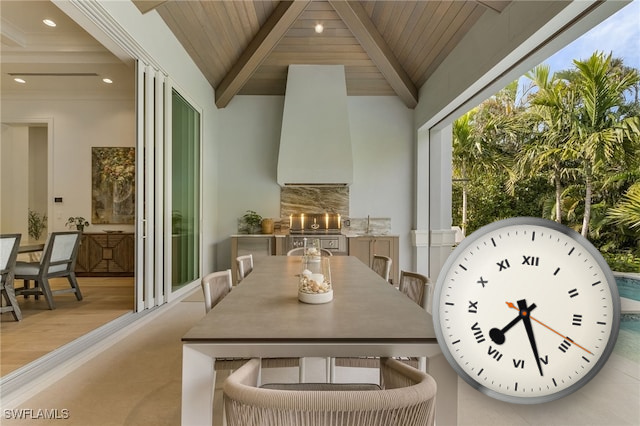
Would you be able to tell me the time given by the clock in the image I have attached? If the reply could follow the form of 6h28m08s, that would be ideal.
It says 7h26m19s
